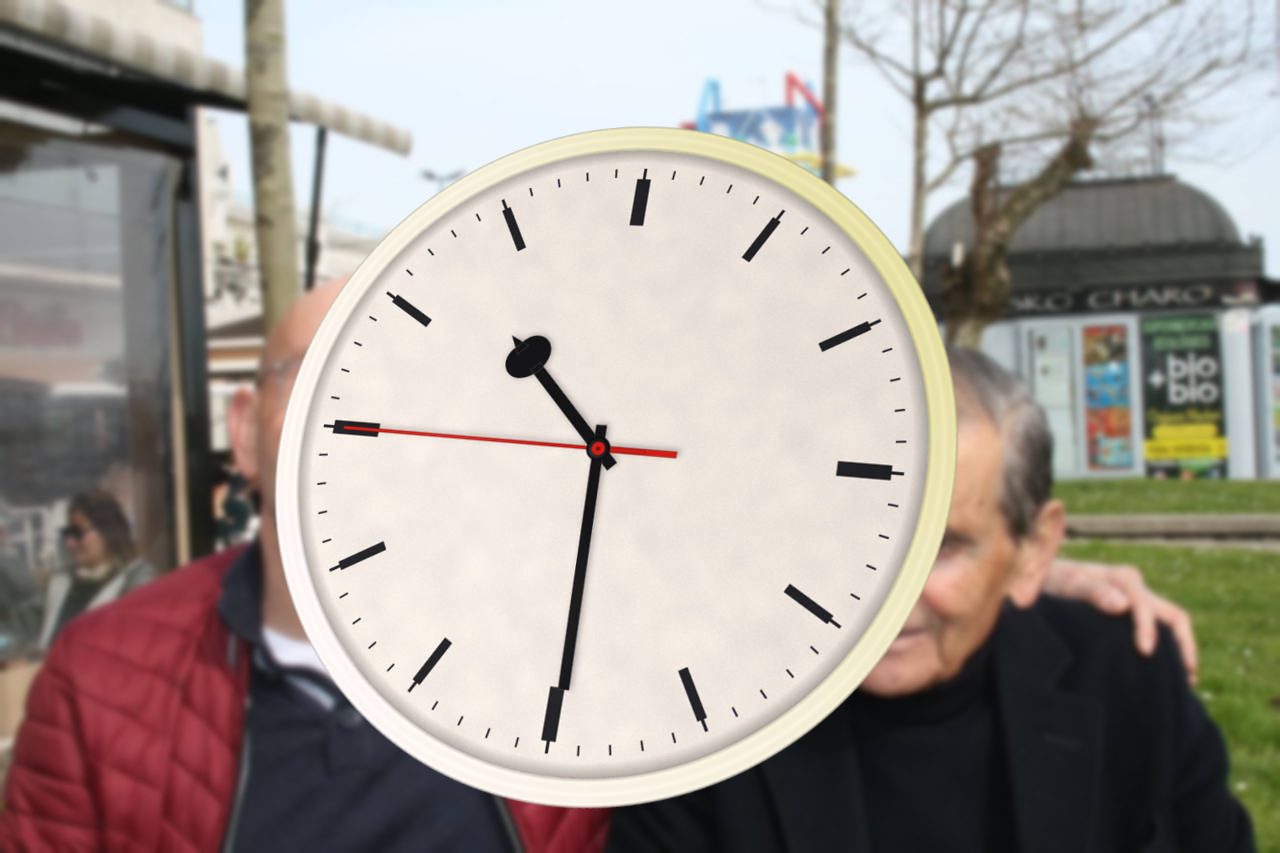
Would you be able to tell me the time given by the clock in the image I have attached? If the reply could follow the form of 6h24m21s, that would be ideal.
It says 10h29m45s
